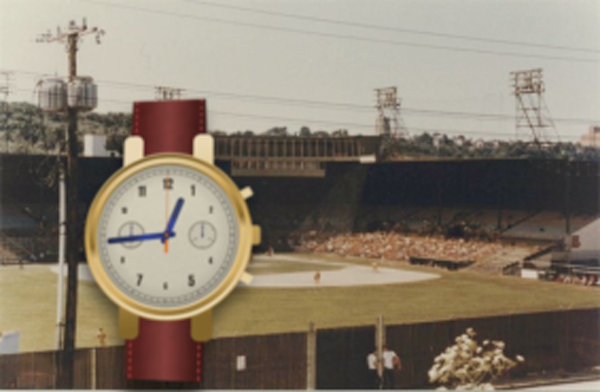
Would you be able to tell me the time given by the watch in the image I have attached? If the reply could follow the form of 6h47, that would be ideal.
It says 12h44
